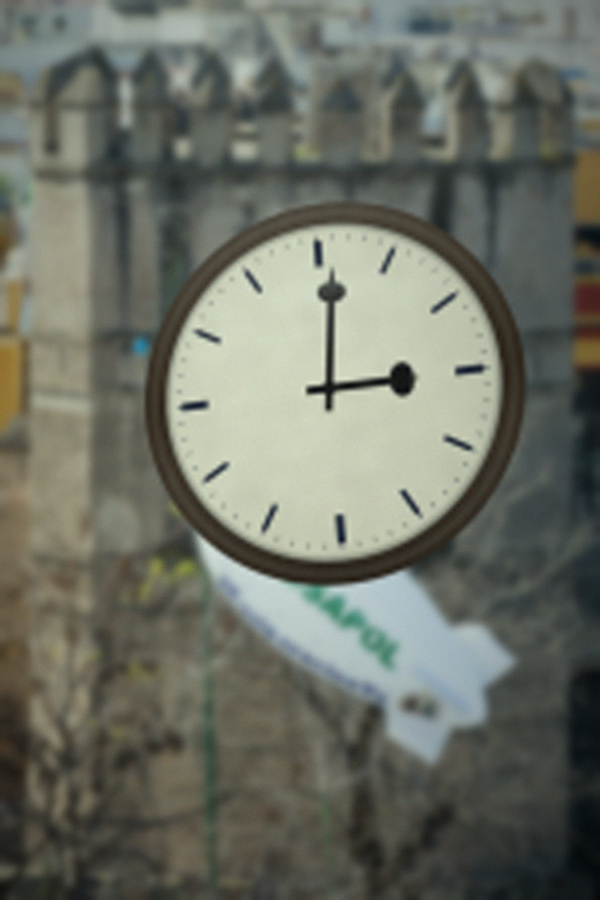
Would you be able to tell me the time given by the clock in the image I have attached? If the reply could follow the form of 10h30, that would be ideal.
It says 3h01
